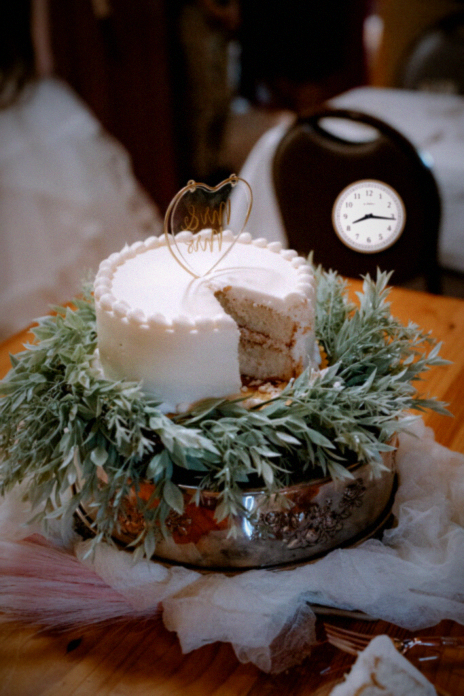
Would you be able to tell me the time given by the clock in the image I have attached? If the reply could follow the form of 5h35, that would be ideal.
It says 8h16
